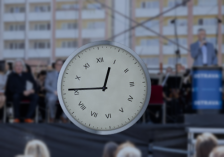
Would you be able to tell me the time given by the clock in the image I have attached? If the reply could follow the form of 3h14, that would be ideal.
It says 12h46
